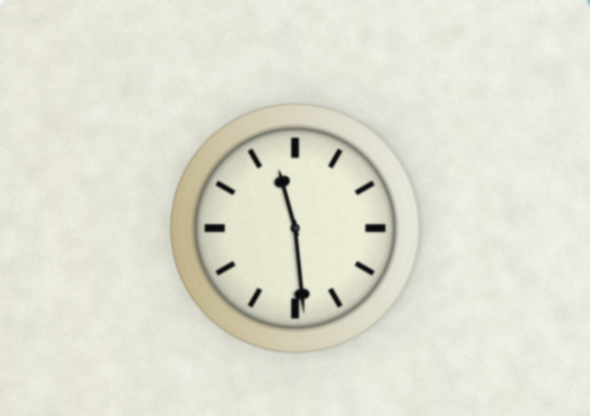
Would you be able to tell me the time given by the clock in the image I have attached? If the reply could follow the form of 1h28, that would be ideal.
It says 11h29
